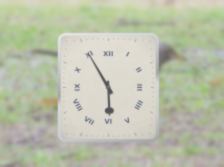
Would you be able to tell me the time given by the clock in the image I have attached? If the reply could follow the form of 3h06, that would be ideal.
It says 5h55
